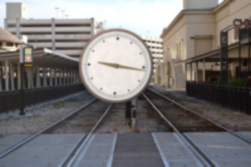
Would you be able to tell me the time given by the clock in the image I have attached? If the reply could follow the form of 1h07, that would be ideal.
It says 9h16
